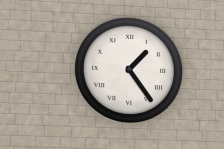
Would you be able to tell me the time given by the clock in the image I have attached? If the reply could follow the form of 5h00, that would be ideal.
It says 1h24
